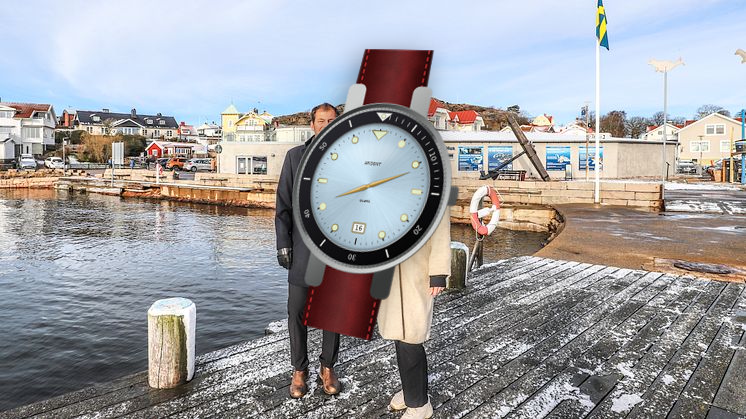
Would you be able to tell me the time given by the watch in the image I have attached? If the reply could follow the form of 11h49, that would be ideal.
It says 8h11
